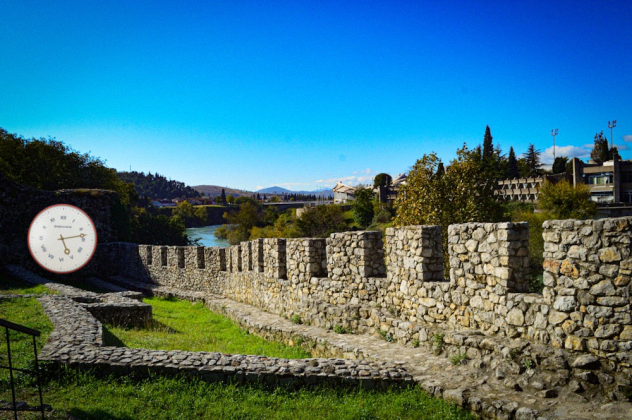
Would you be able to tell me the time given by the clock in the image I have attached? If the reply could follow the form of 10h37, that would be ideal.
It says 5h13
